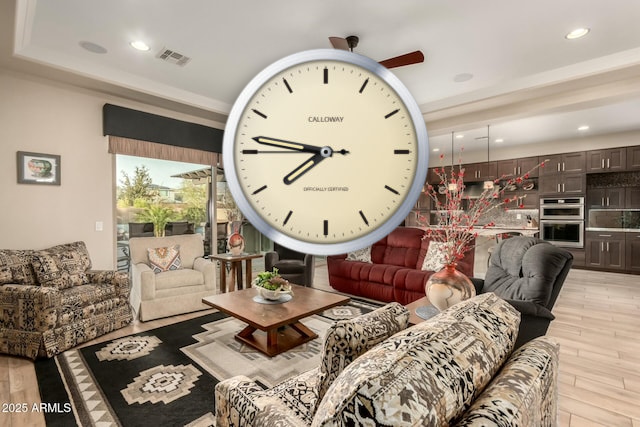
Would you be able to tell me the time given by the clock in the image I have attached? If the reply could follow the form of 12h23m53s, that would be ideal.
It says 7h46m45s
